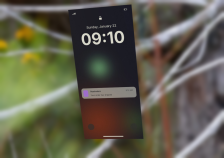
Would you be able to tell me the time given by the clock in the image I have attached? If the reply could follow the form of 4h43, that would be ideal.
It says 9h10
